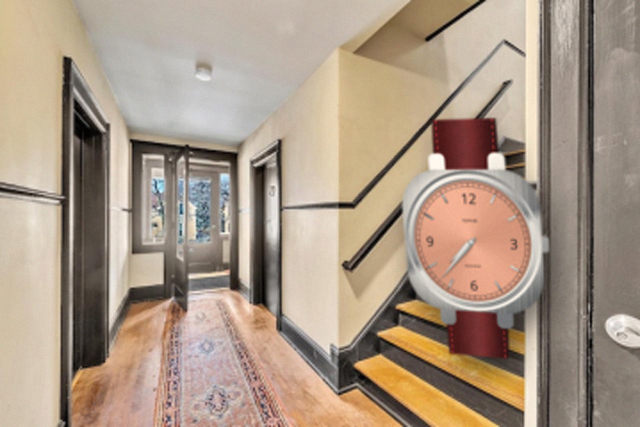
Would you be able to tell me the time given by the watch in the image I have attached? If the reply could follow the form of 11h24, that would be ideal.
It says 7h37
